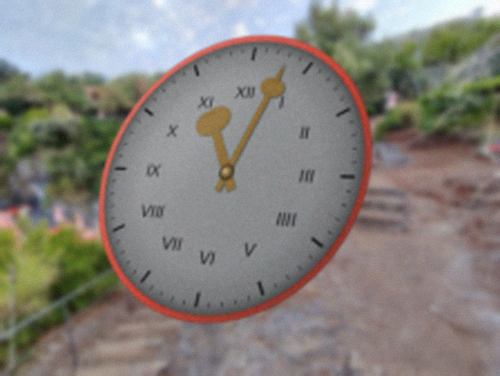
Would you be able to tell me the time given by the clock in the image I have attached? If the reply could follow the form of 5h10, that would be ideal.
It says 11h03
